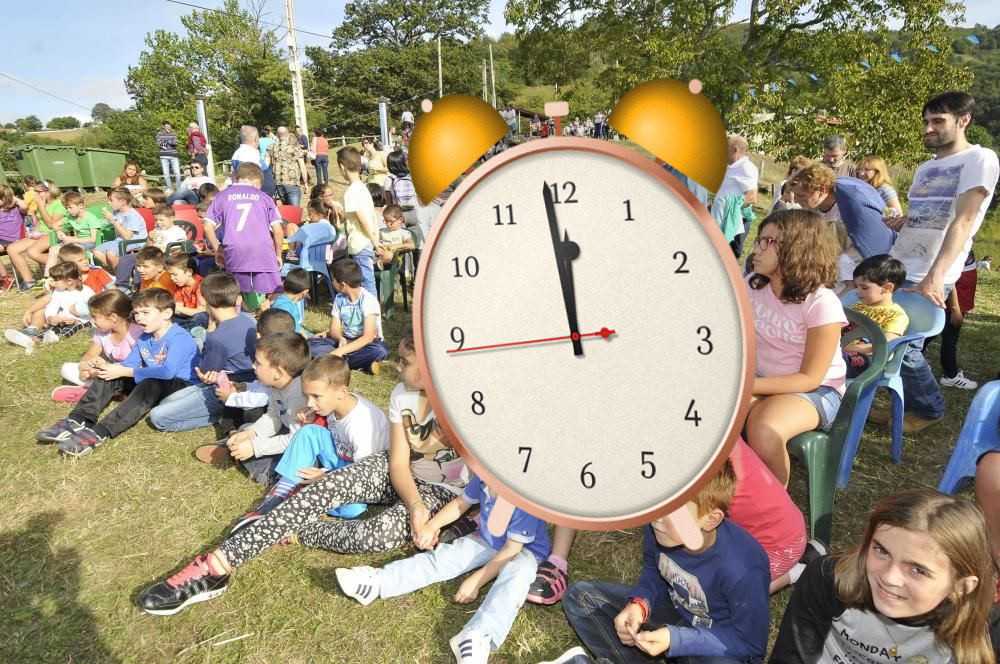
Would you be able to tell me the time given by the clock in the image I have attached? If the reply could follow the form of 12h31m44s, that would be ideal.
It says 11h58m44s
